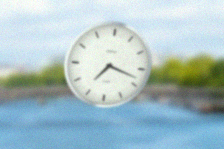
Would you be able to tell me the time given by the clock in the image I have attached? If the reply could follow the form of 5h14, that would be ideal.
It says 7h18
